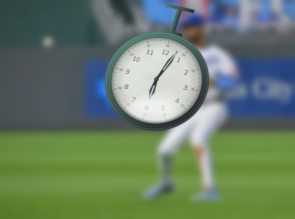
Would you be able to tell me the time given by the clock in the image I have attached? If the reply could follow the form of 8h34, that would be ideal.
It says 6h03
